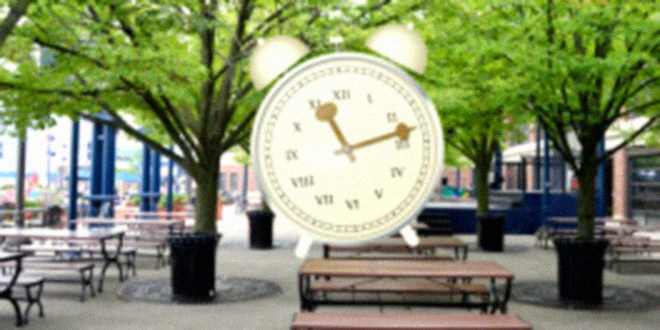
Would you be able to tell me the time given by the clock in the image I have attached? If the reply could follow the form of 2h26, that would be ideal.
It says 11h13
